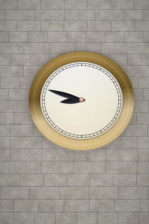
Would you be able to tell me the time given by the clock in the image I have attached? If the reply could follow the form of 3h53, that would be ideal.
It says 8h48
